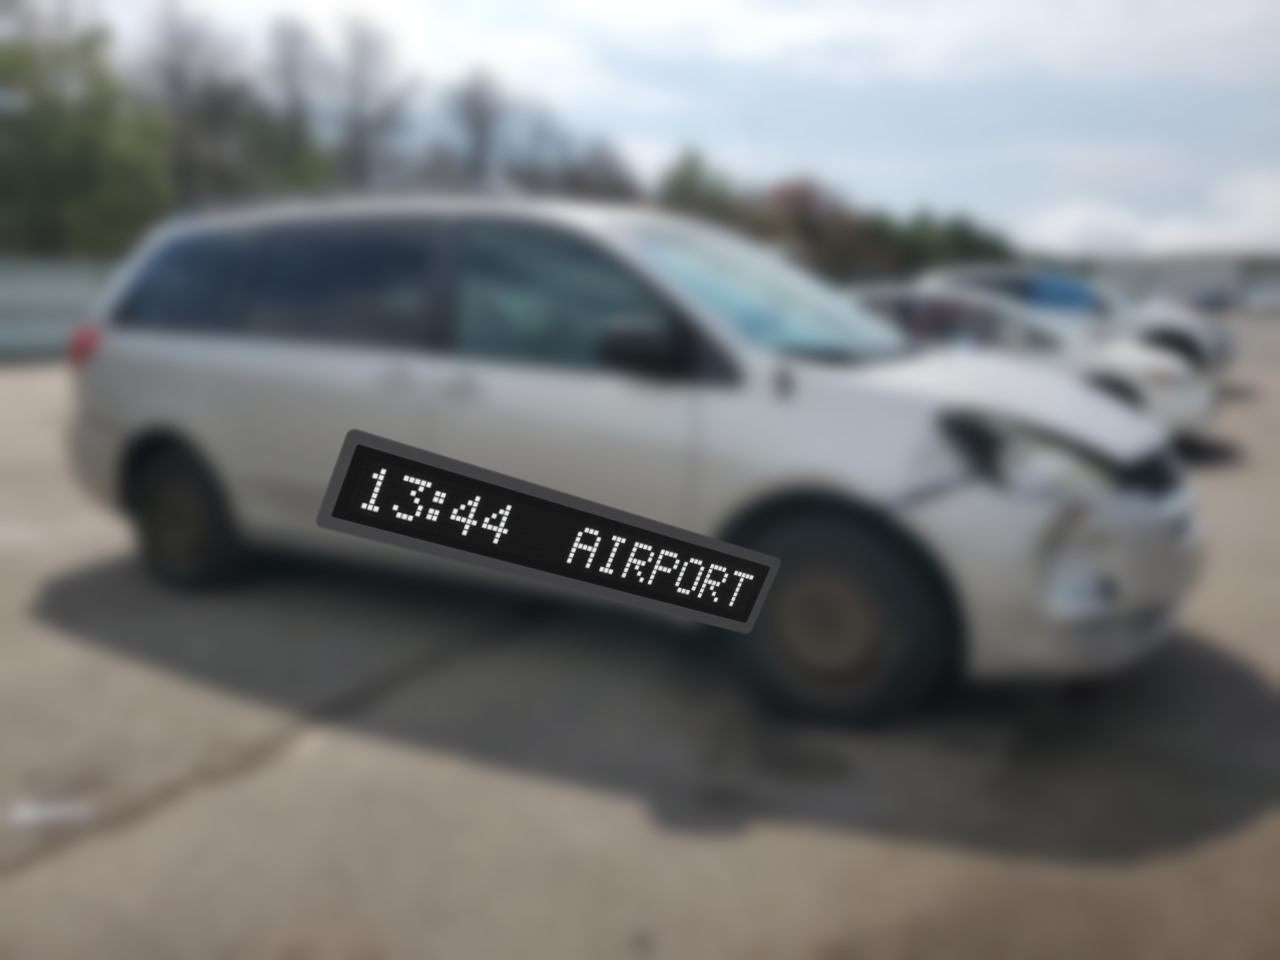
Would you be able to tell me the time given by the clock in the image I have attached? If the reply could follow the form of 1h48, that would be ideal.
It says 13h44
